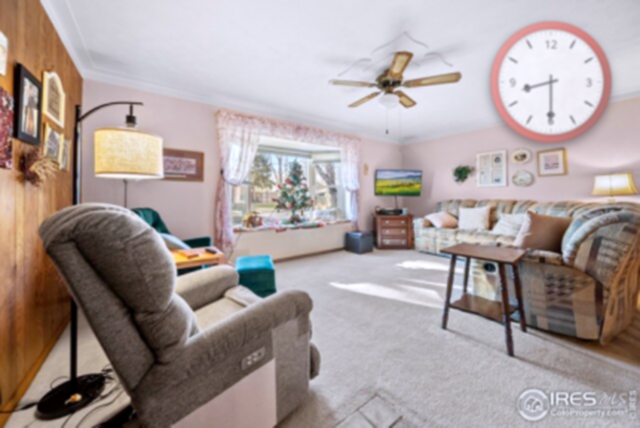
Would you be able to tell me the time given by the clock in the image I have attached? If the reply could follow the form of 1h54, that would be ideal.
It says 8h30
